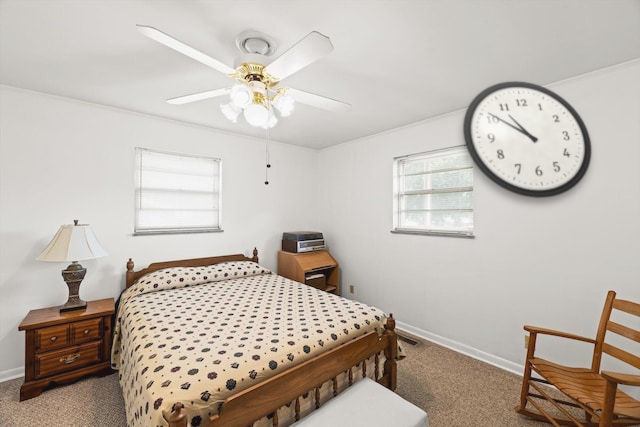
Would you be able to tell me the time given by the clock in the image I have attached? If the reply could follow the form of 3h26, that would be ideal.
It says 10h51
